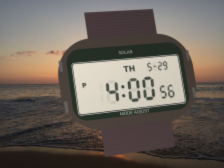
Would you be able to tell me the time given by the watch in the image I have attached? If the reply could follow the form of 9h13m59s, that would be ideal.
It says 4h00m56s
